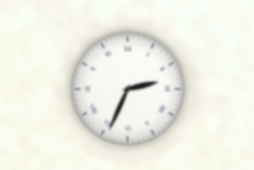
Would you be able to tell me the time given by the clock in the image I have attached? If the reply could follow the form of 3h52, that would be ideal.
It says 2h34
